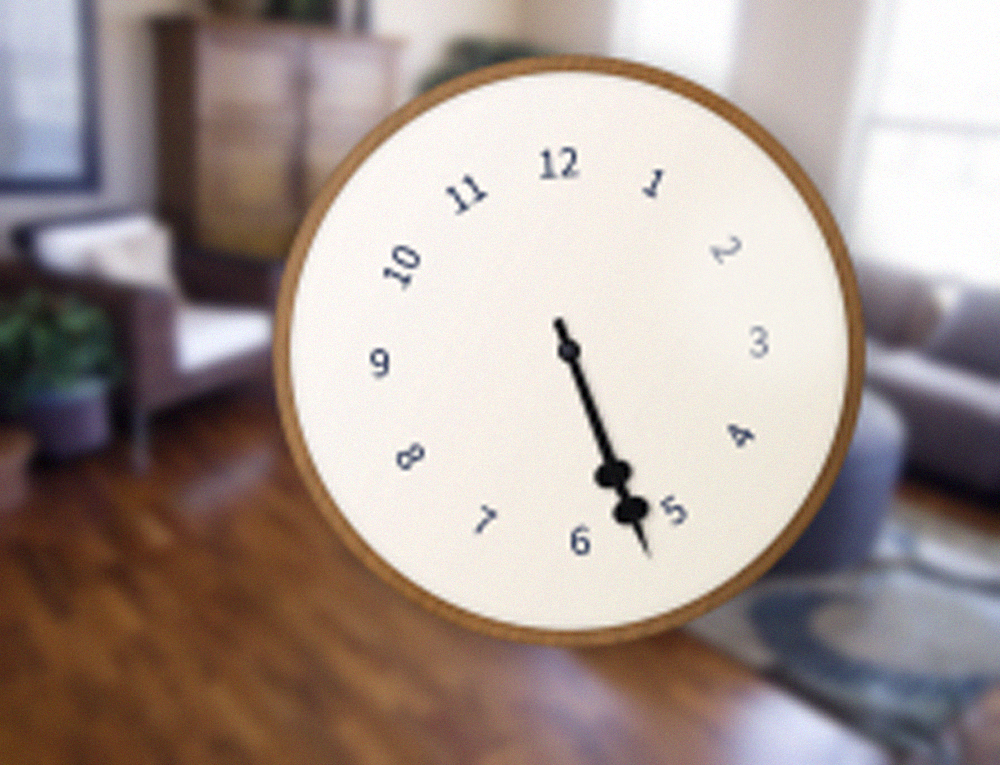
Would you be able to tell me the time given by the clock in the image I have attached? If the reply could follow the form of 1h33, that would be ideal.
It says 5h27
